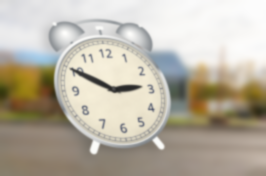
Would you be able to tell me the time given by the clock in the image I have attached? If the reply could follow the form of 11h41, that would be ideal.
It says 2h50
